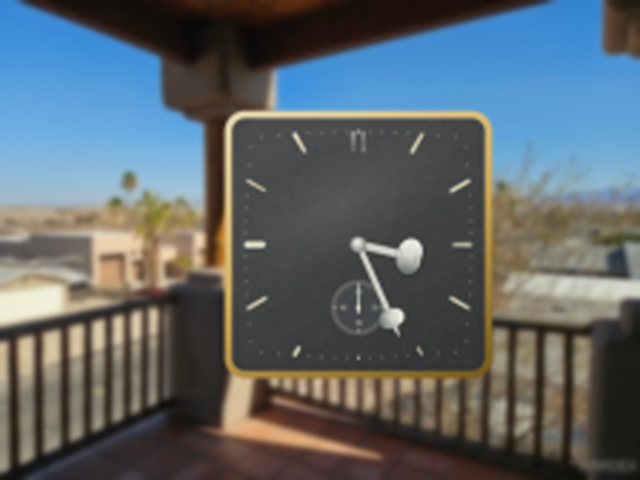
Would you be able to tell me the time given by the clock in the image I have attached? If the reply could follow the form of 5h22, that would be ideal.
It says 3h26
